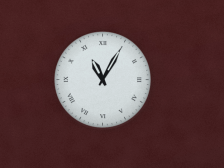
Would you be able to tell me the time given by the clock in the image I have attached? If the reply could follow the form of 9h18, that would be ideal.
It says 11h05
